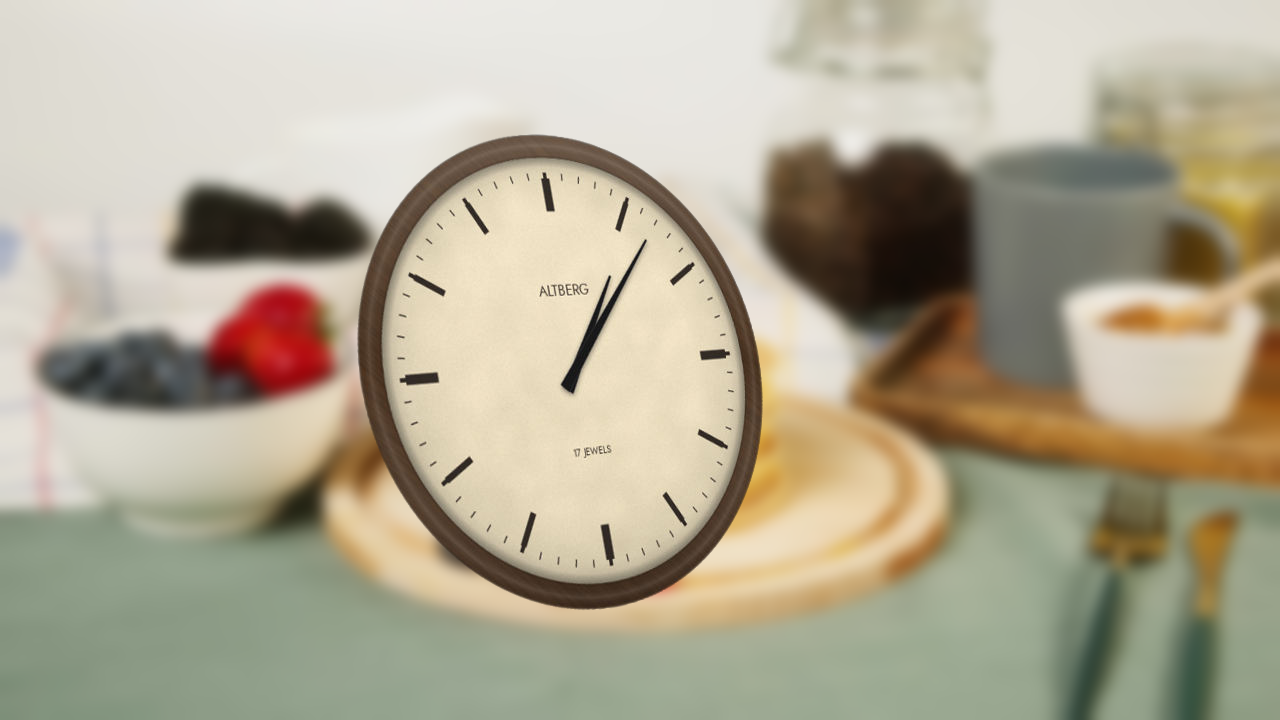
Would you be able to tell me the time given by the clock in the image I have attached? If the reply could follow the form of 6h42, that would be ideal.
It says 1h07
